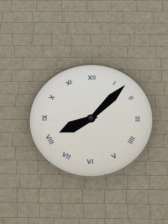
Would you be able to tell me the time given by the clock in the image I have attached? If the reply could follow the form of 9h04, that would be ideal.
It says 8h07
